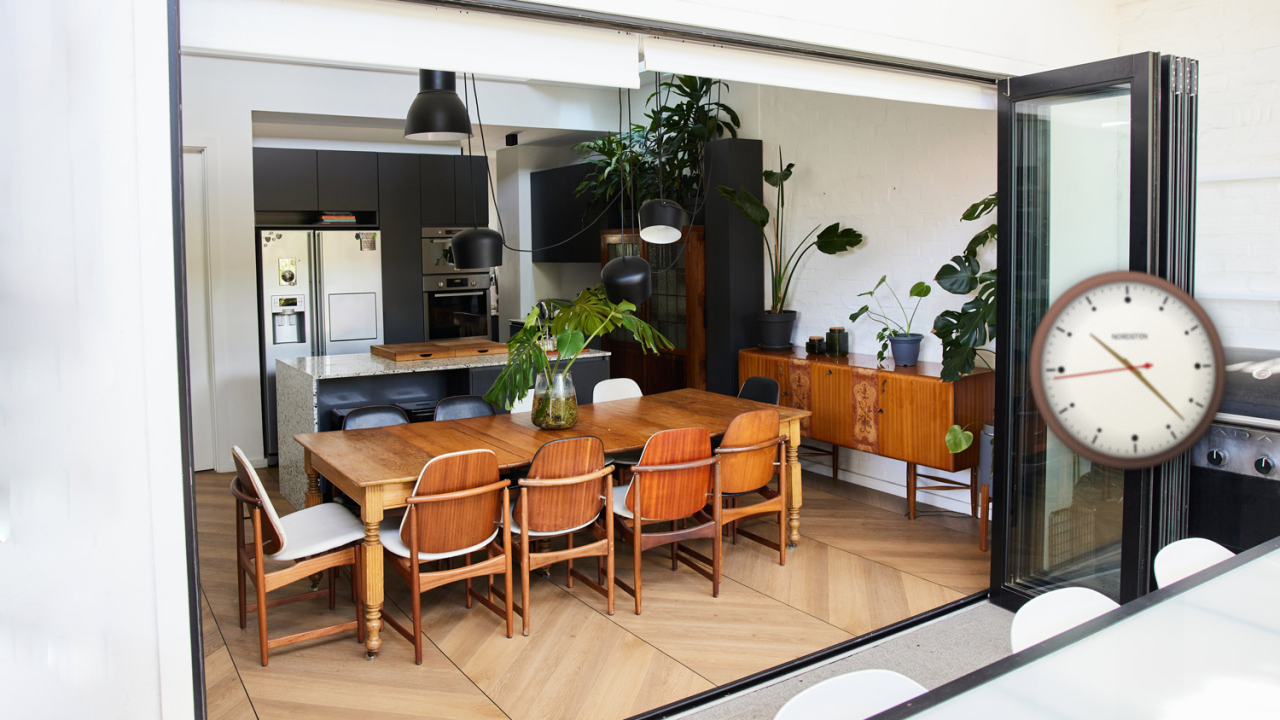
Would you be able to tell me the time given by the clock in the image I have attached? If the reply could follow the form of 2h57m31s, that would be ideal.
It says 10h22m44s
